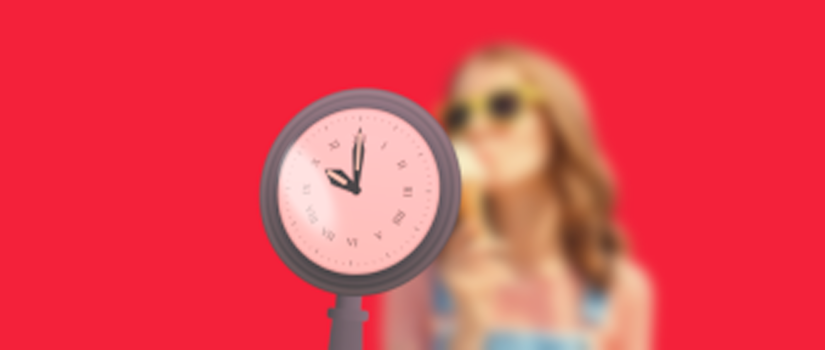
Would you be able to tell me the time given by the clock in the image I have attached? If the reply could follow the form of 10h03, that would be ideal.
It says 10h00
